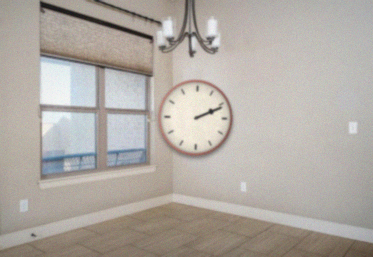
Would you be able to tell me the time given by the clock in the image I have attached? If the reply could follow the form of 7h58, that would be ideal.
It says 2h11
